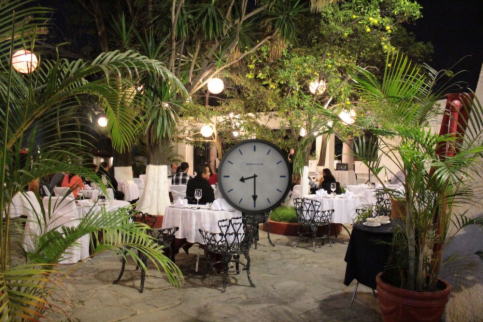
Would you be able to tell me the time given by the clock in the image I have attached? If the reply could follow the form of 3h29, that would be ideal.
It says 8h30
